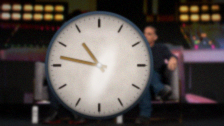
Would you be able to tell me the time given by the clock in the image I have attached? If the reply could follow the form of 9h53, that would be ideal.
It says 10h47
